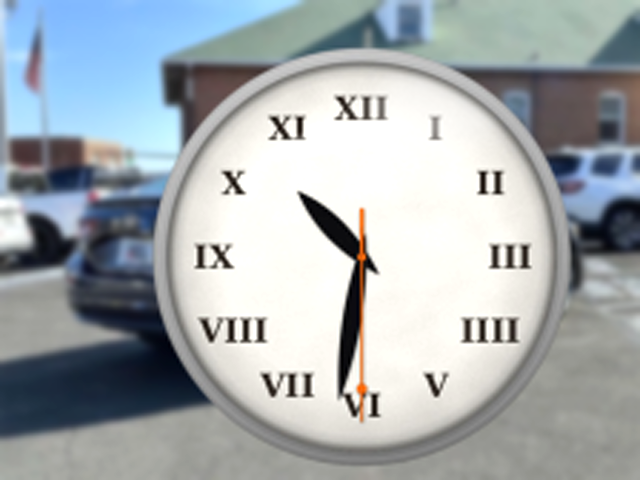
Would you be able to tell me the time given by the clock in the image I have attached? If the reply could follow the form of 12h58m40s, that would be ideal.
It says 10h31m30s
